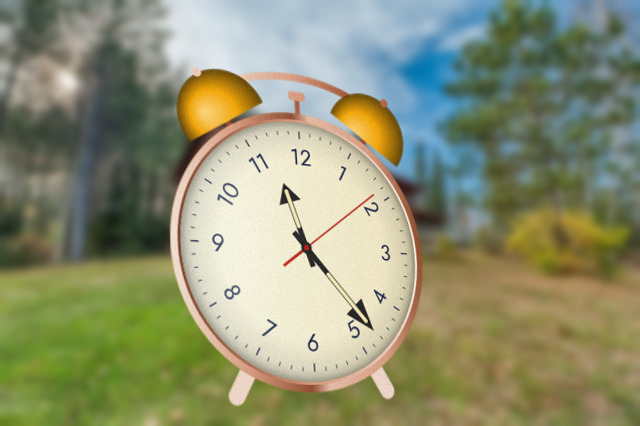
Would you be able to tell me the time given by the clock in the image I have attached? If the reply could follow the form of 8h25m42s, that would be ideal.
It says 11h23m09s
